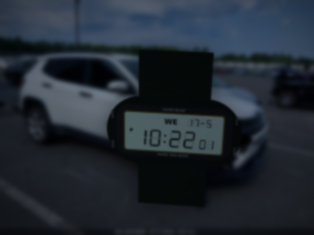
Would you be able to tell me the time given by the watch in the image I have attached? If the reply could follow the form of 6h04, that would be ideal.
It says 10h22
